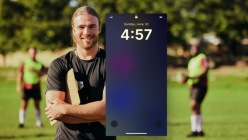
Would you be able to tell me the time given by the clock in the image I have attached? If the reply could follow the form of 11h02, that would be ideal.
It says 4h57
